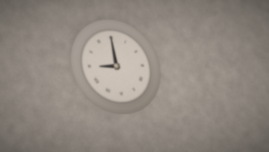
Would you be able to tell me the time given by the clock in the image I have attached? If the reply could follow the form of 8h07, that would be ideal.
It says 9h00
